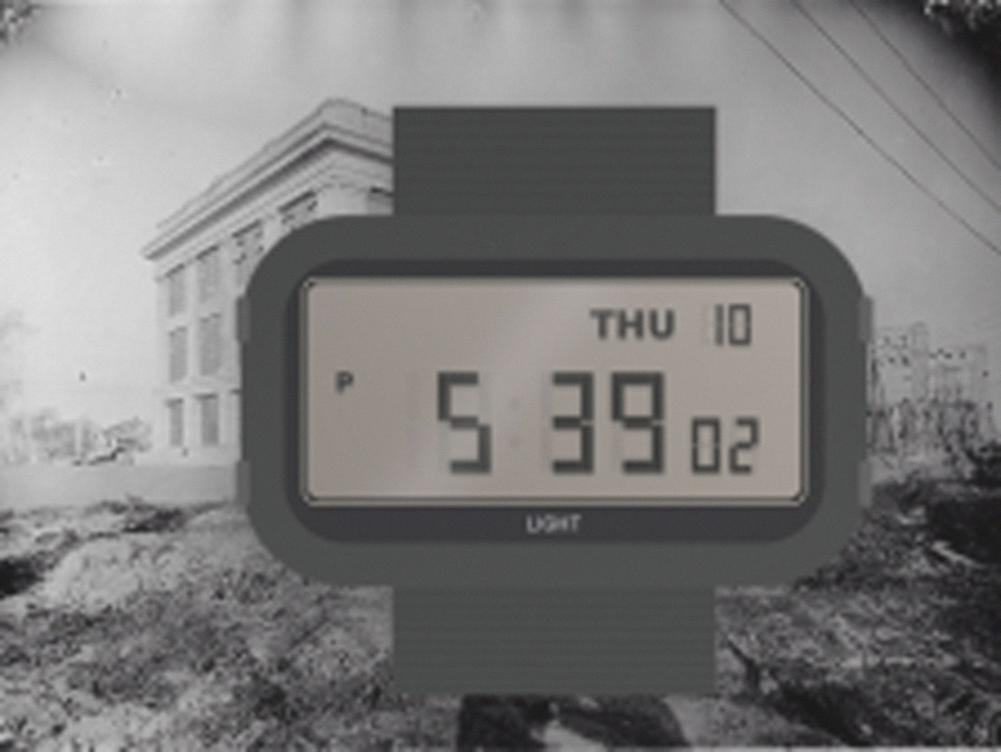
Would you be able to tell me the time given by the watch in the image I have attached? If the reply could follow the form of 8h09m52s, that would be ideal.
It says 5h39m02s
